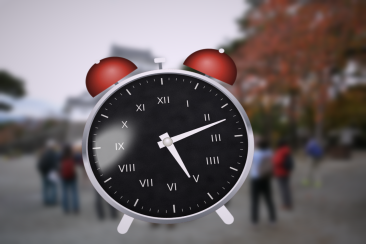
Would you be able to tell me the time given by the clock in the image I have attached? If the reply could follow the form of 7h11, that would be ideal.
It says 5h12
